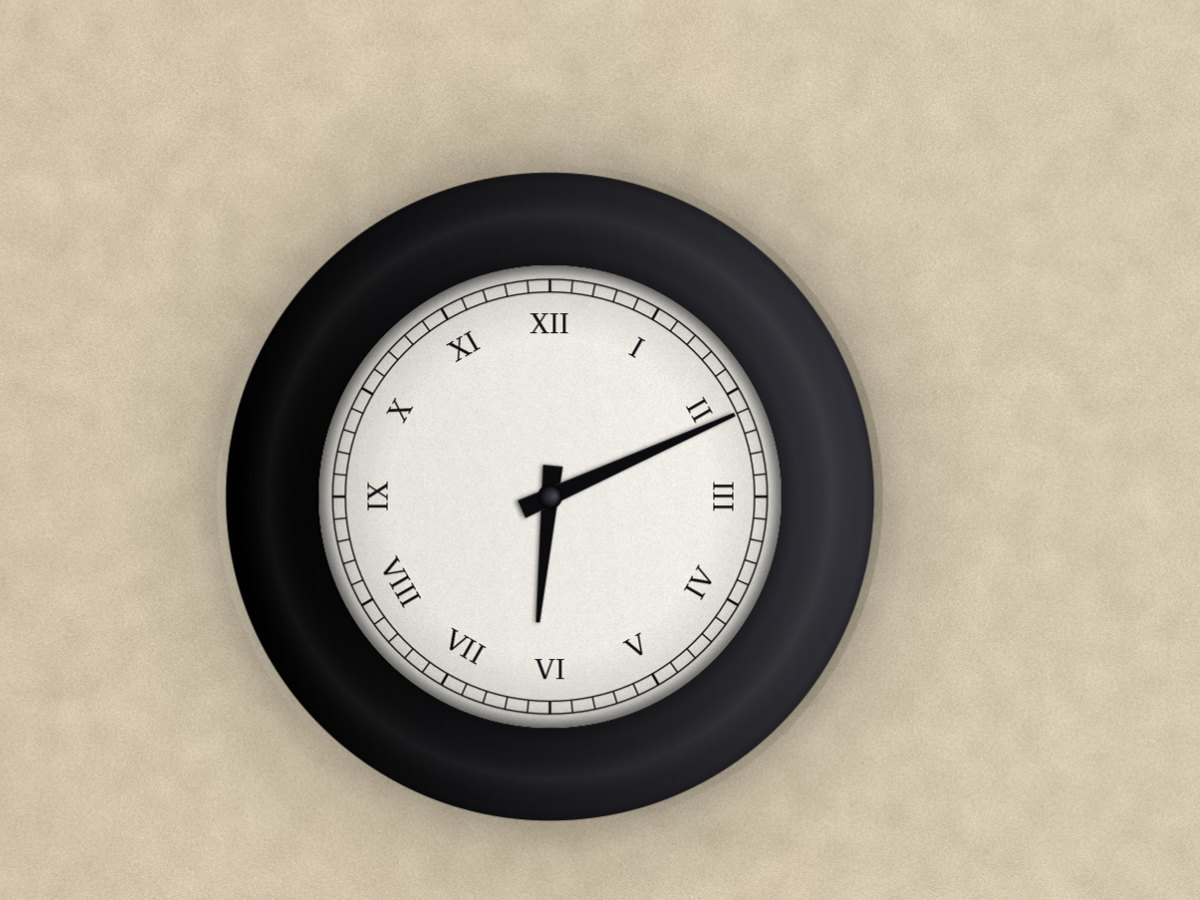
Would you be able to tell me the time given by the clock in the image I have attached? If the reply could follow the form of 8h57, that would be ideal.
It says 6h11
